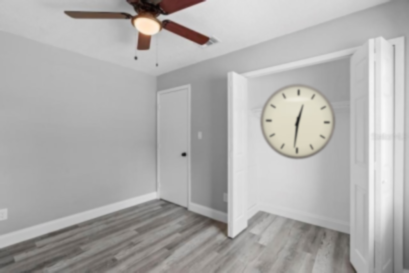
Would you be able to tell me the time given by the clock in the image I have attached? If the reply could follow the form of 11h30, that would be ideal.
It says 12h31
